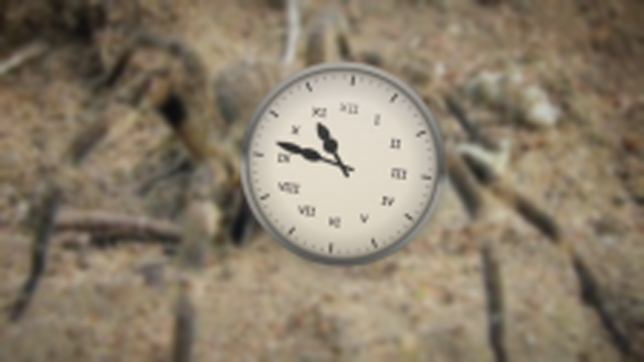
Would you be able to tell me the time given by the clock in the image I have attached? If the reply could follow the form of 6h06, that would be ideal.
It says 10h47
